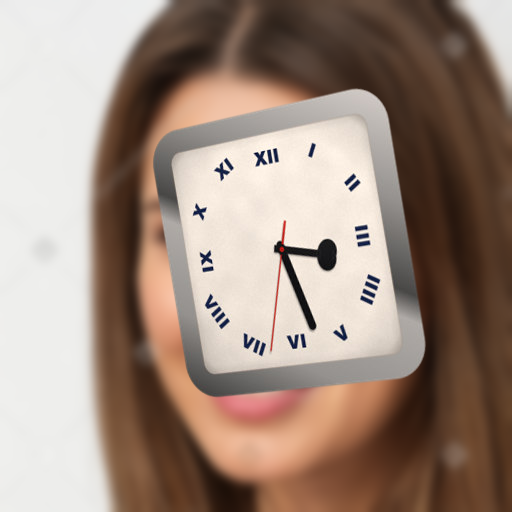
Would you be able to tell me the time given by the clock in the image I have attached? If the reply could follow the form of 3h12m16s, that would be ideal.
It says 3h27m33s
